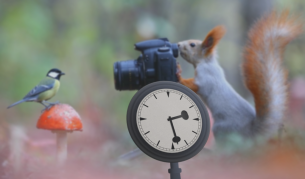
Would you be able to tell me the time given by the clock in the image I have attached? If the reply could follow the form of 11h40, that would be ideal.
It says 2h28
